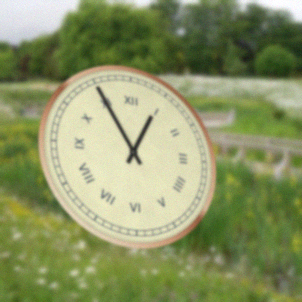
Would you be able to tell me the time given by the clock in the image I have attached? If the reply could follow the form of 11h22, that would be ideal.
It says 12h55
